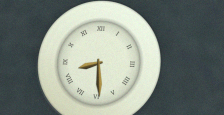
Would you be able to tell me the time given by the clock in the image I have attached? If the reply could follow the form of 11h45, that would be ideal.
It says 8h29
